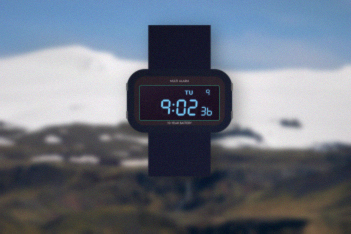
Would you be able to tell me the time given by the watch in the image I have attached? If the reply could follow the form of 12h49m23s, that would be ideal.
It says 9h02m36s
